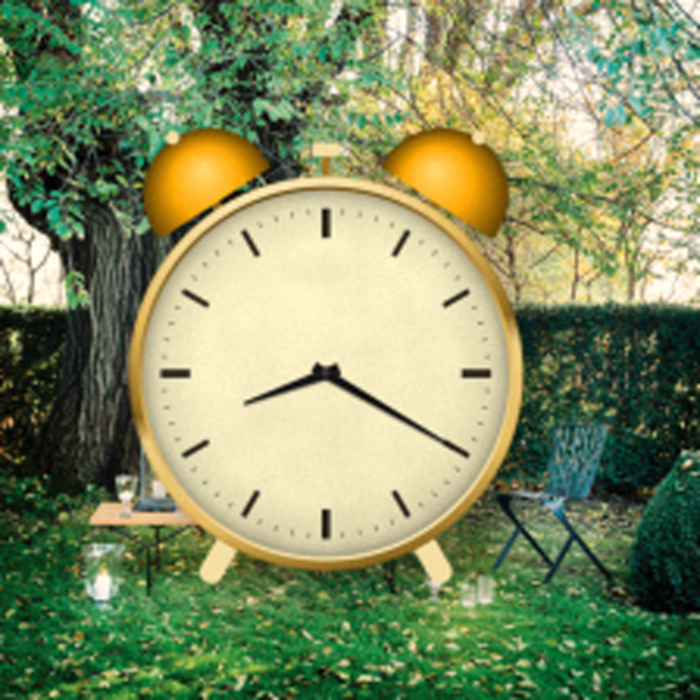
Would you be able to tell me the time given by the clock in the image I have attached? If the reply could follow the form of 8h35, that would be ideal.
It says 8h20
